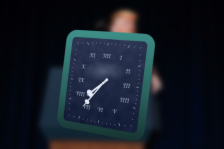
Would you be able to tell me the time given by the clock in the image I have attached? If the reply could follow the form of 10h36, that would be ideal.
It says 7h36
